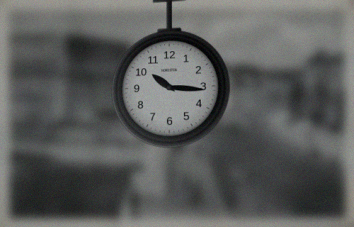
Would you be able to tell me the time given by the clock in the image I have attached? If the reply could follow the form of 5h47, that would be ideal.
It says 10h16
